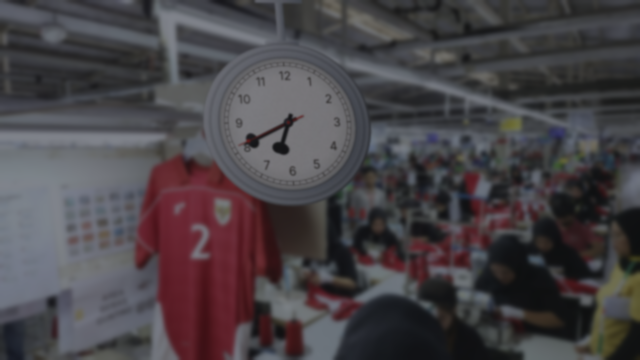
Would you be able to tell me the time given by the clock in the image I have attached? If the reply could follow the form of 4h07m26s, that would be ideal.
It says 6h40m41s
